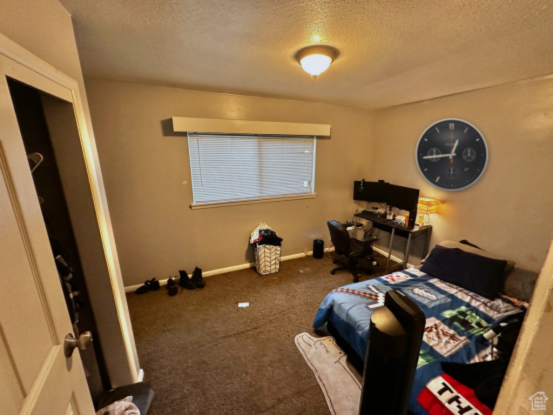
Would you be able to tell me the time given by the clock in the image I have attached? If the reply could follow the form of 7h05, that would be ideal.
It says 12h44
